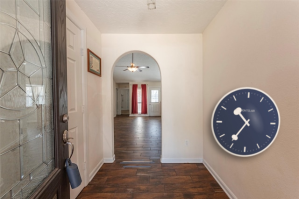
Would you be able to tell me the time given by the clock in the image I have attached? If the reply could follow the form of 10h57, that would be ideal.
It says 10h36
